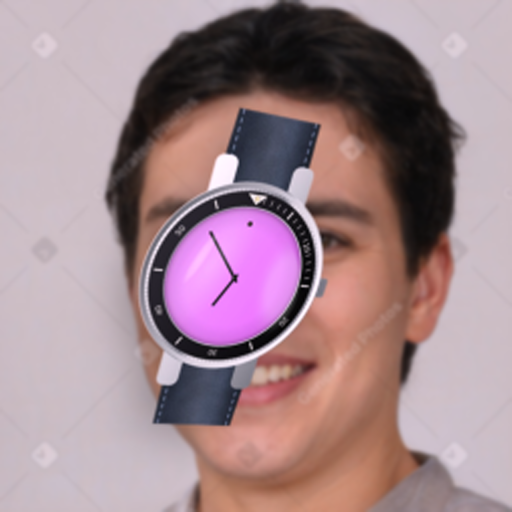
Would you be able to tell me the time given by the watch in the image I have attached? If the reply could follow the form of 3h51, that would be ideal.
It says 6h53
